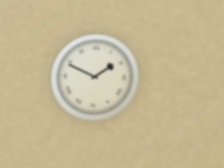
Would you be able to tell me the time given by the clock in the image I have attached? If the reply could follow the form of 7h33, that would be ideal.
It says 1h49
